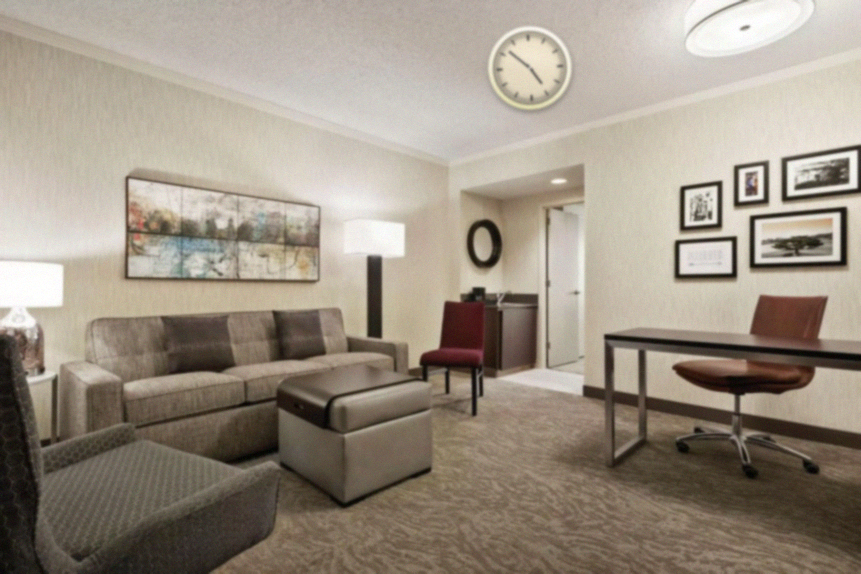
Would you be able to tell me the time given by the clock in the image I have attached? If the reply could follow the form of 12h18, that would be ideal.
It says 4h52
